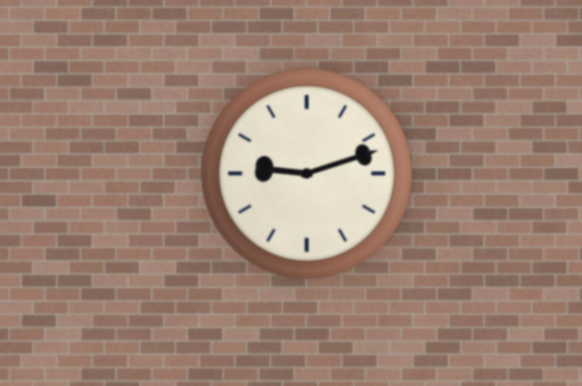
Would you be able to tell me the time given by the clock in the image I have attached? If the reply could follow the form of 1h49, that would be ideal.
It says 9h12
